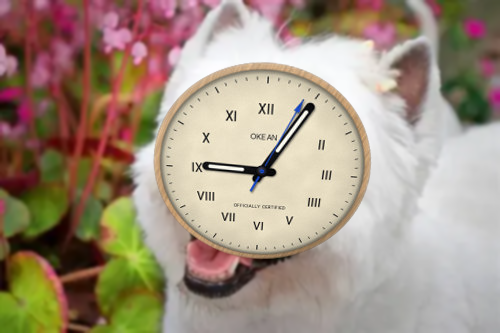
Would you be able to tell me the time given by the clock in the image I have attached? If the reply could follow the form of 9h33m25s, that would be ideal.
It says 9h05m04s
